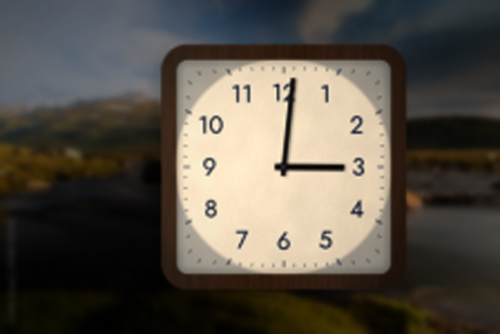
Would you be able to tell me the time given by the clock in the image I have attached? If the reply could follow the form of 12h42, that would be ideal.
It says 3h01
